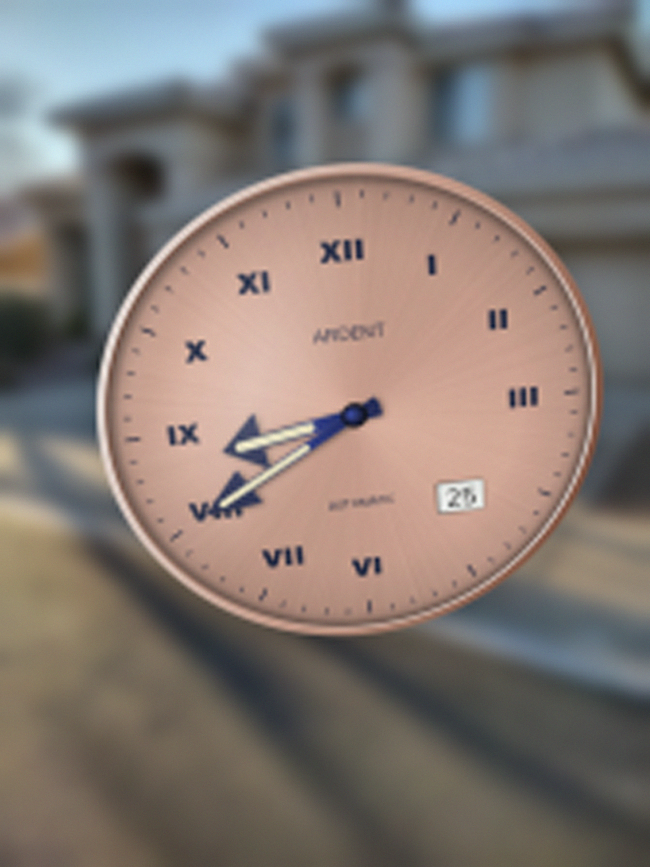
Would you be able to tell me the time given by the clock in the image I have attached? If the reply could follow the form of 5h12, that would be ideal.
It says 8h40
